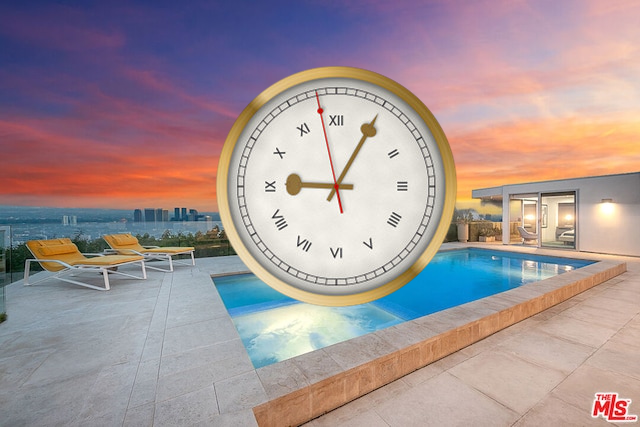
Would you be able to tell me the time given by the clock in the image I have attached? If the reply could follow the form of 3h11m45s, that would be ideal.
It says 9h04m58s
